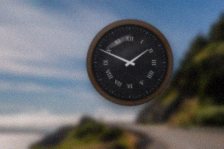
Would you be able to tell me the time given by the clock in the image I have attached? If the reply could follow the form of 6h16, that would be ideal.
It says 1h49
